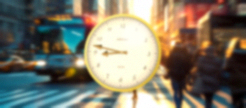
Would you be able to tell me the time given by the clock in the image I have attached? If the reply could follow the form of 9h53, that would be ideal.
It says 8h47
